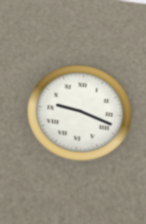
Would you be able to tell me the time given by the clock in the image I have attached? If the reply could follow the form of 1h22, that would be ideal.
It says 9h18
